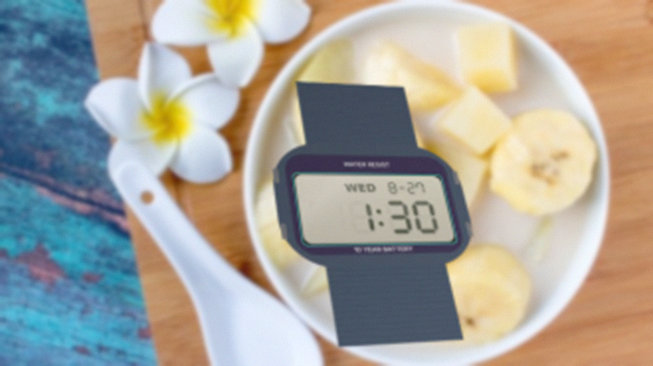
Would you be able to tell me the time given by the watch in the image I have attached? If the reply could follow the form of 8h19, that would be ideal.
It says 1h30
